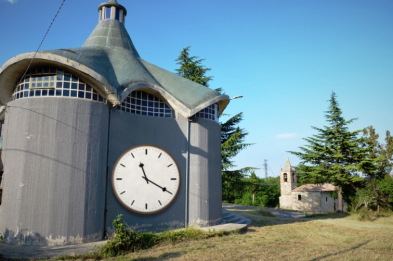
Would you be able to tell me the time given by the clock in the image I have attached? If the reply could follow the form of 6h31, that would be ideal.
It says 11h20
